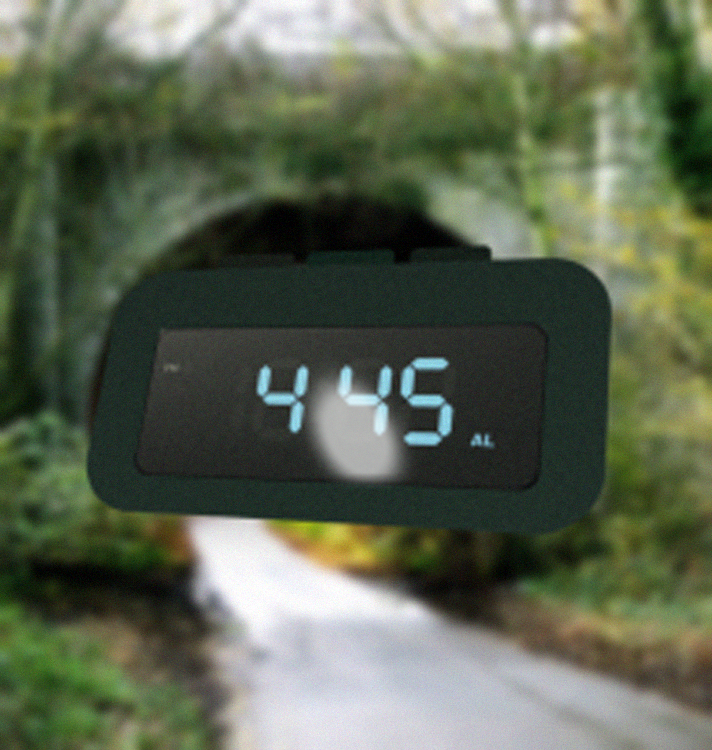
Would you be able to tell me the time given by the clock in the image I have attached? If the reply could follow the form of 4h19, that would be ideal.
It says 4h45
